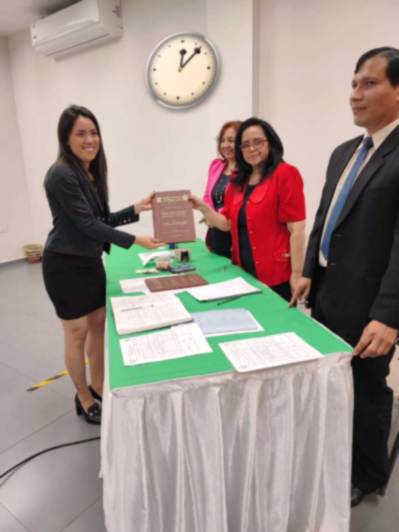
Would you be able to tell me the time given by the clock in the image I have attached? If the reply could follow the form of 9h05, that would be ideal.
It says 12h07
